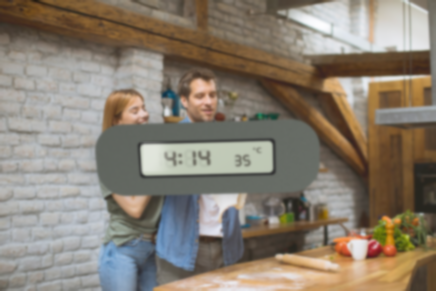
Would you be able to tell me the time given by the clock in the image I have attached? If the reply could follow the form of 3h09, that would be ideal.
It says 4h14
